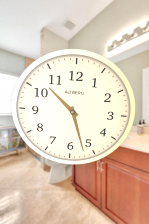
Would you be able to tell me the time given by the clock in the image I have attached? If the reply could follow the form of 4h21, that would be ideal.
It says 10h27
